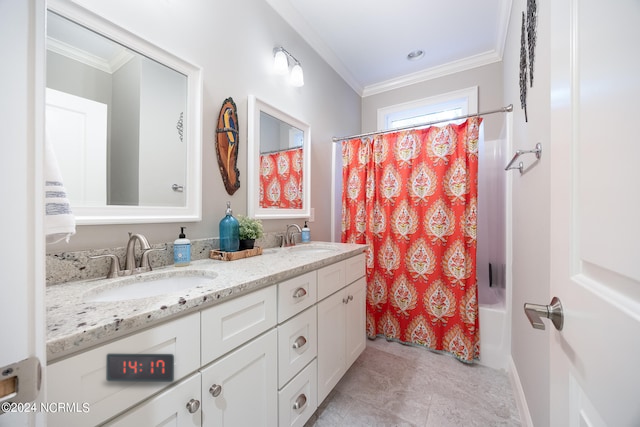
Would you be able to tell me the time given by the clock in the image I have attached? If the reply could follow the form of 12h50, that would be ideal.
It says 14h17
